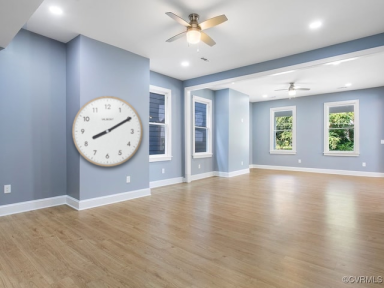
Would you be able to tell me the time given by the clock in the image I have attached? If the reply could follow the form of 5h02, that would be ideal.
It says 8h10
